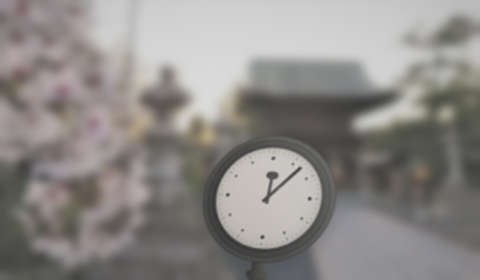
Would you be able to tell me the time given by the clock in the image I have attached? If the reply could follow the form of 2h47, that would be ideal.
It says 12h07
